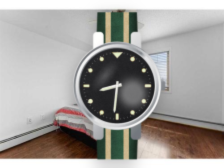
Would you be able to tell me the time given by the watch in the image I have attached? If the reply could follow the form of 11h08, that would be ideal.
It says 8h31
